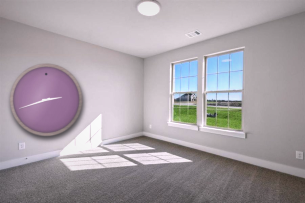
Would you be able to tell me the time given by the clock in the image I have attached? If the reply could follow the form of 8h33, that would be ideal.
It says 2h42
